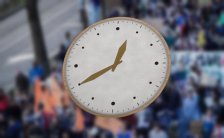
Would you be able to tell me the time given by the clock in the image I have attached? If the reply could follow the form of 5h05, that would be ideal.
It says 12h40
